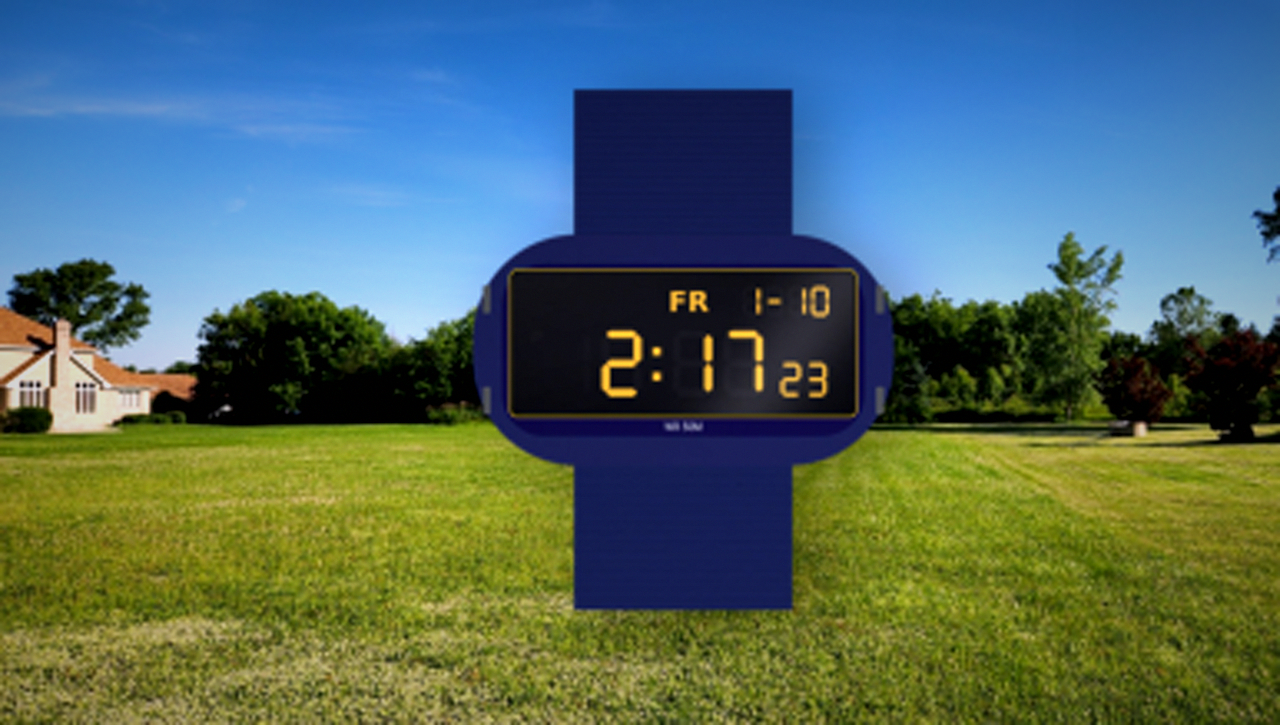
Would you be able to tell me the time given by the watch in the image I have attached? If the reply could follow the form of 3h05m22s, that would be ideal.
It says 2h17m23s
